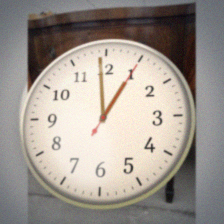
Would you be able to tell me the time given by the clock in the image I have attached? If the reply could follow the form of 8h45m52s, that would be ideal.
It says 12h59m05s
